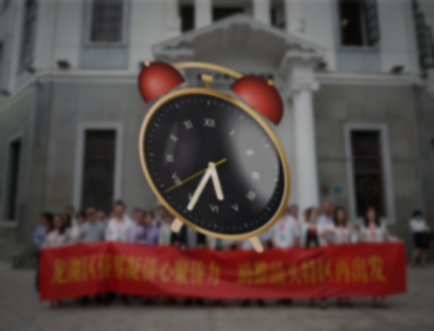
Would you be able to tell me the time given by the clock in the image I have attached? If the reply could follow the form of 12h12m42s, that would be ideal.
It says 5h34m39s
